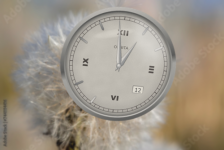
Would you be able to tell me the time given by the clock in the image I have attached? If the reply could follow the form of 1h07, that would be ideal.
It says 12h59
